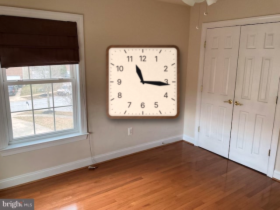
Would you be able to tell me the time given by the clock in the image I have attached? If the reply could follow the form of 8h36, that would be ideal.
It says 11h16
